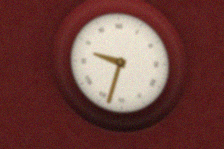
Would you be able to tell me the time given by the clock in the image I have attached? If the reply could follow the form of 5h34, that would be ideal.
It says 9h33
